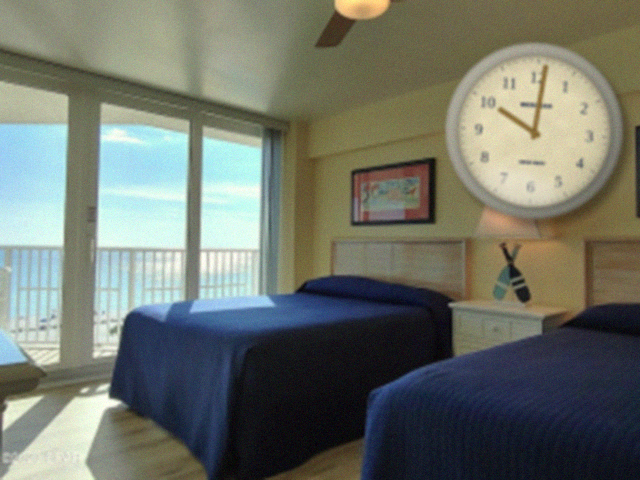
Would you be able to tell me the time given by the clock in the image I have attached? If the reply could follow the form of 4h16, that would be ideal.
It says 10h01
